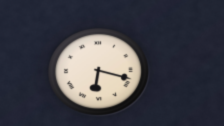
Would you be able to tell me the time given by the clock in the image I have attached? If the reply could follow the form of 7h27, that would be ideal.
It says 6h18
